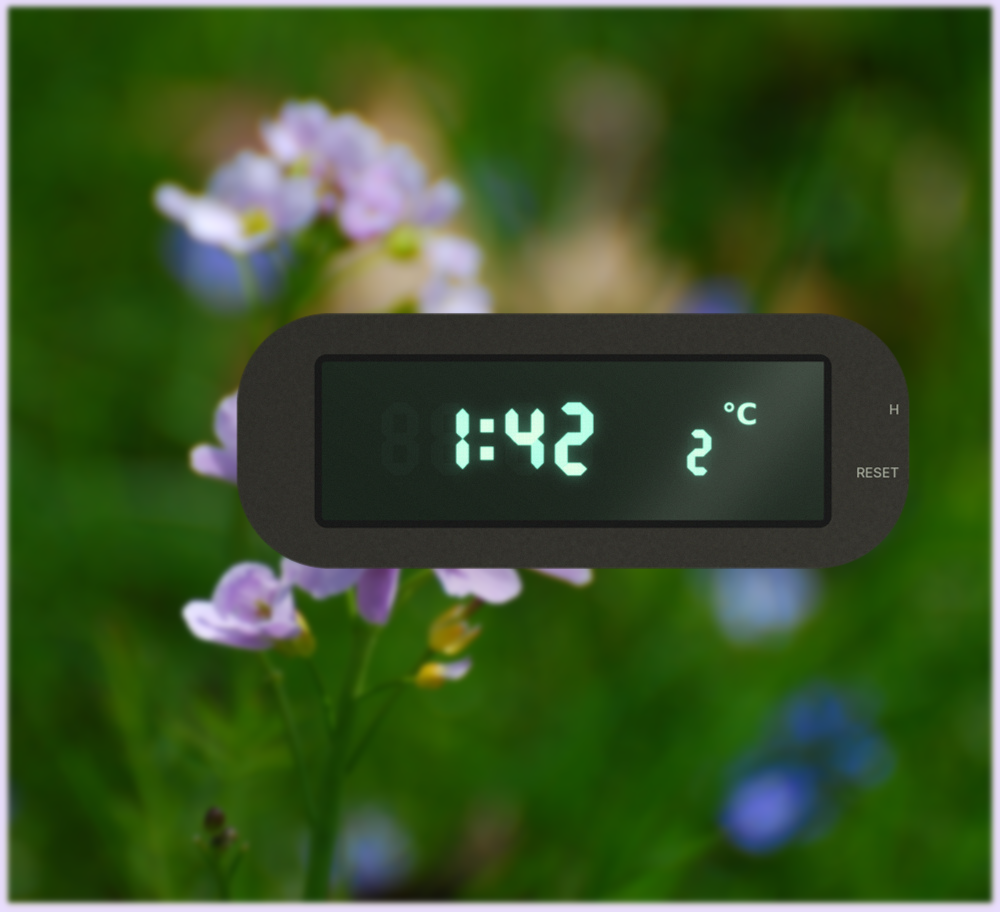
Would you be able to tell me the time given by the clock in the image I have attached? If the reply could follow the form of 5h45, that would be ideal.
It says 1h42
